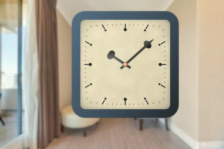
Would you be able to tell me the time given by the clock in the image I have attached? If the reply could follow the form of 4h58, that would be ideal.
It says 10h08
